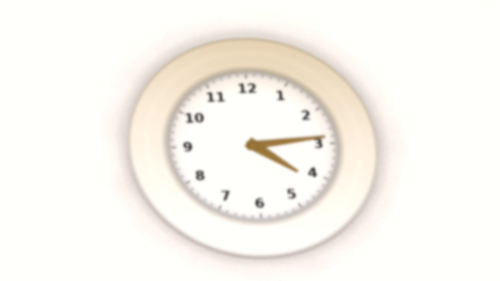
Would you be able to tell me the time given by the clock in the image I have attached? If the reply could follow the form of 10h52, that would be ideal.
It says 4h14
